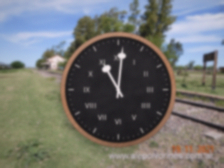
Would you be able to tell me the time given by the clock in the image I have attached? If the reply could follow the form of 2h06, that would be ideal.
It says 11h01
